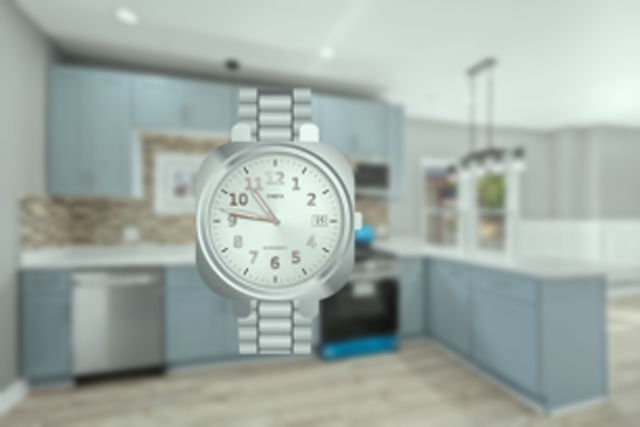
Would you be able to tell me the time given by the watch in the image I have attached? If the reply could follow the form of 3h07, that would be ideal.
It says 10h47
